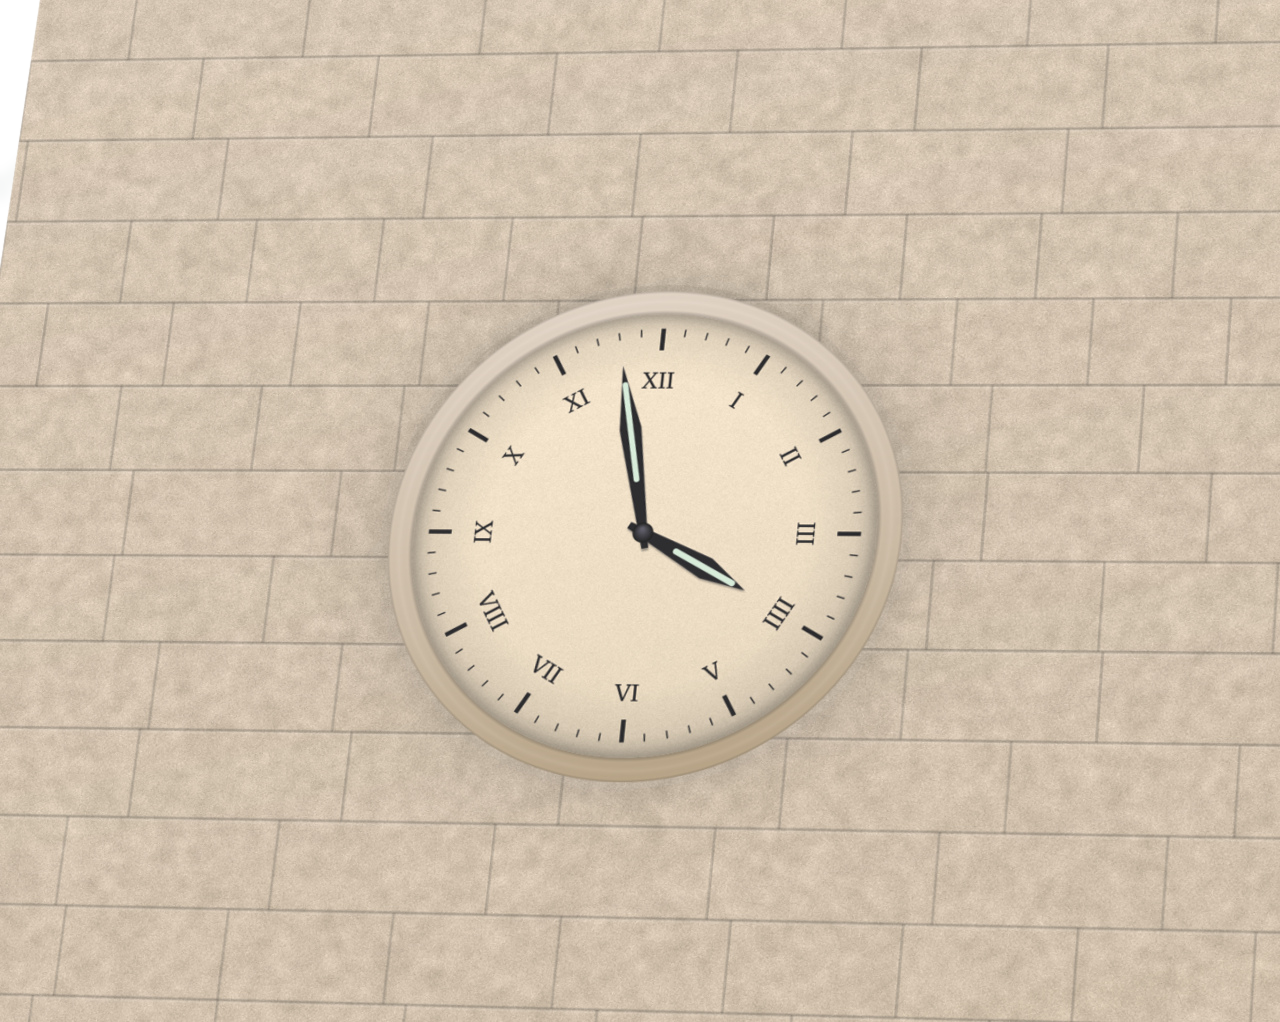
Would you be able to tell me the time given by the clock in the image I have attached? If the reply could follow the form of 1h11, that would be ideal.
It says 3h58
